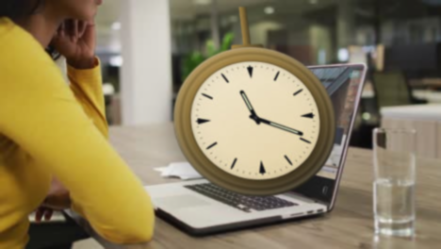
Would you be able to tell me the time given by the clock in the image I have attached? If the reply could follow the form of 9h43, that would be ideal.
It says 11h19
